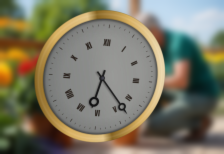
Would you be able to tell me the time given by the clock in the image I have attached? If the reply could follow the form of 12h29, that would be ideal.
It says 6h23
